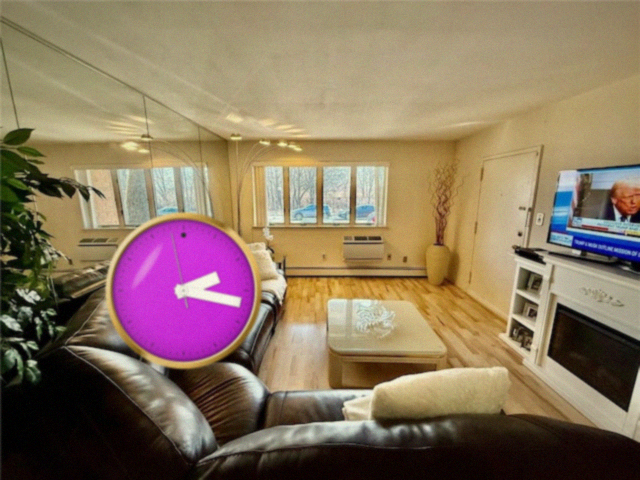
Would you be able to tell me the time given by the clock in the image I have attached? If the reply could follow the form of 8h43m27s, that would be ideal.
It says 2h16m58s
